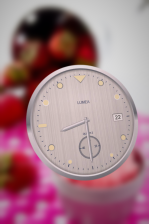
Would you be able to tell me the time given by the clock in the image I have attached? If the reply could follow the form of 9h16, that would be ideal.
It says 8h30
